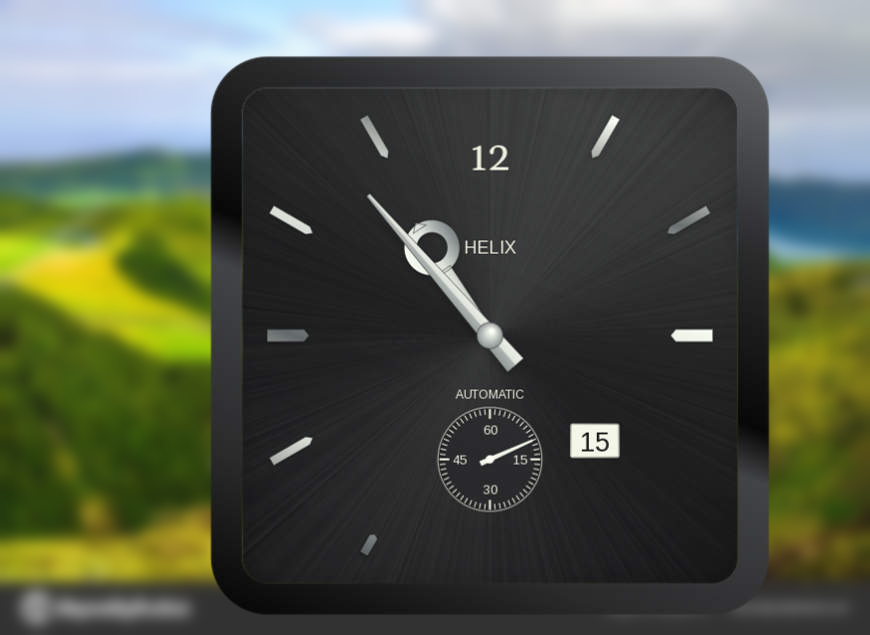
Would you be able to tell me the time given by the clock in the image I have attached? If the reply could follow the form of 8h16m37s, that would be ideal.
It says 10h53m11s
